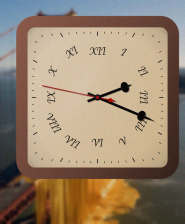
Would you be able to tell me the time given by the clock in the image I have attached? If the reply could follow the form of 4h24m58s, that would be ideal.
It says 2h18m47s
